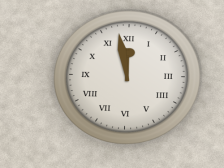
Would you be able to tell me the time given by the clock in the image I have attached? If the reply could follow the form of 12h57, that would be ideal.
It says 11h58
